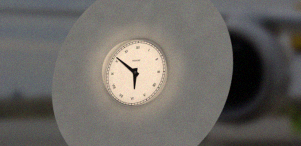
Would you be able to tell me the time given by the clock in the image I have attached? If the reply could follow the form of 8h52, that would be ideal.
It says 5h51
